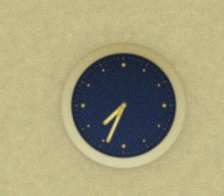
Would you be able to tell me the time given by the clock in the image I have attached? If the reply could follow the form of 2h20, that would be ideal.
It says 7h34
